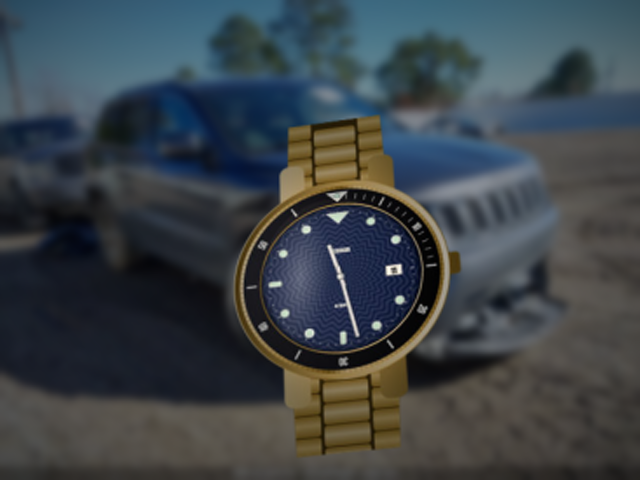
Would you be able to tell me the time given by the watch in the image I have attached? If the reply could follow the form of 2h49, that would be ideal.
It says 11h28
